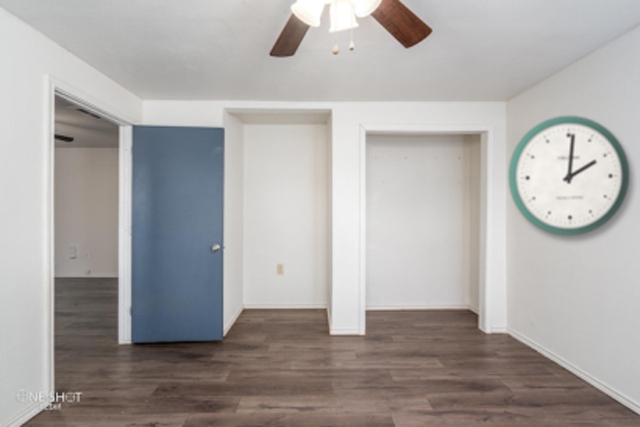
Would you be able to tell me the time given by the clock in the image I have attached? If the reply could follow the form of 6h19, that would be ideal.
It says 2h01
